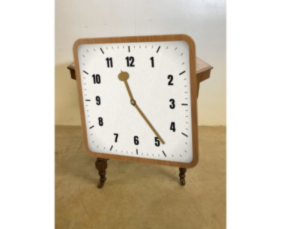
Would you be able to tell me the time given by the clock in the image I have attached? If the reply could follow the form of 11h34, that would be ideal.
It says 11h24
